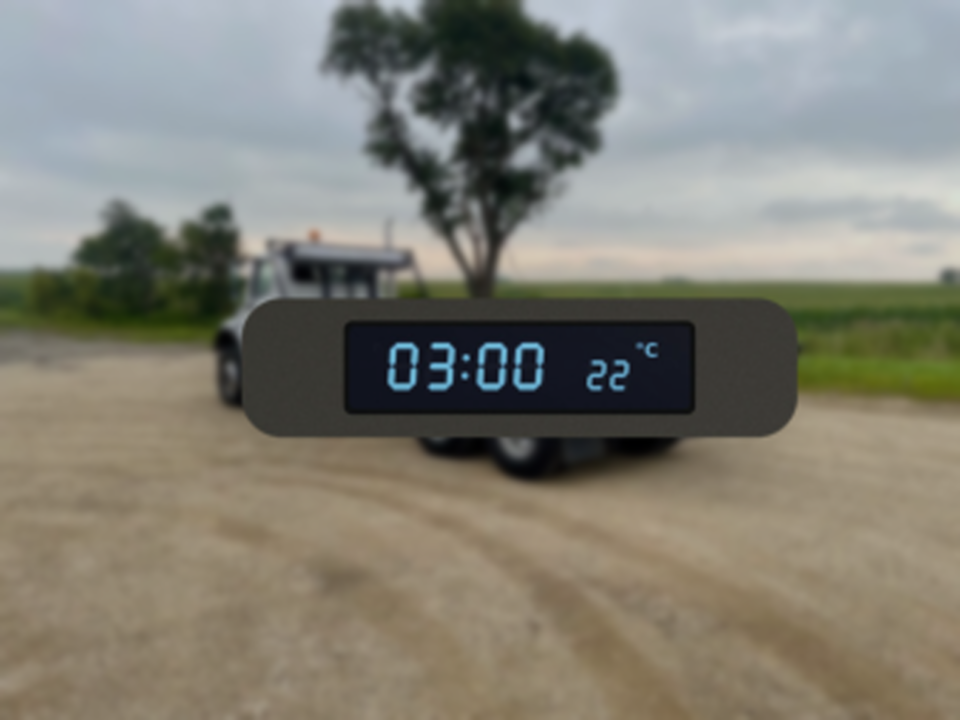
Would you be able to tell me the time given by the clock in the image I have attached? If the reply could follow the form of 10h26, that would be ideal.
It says 3h00
